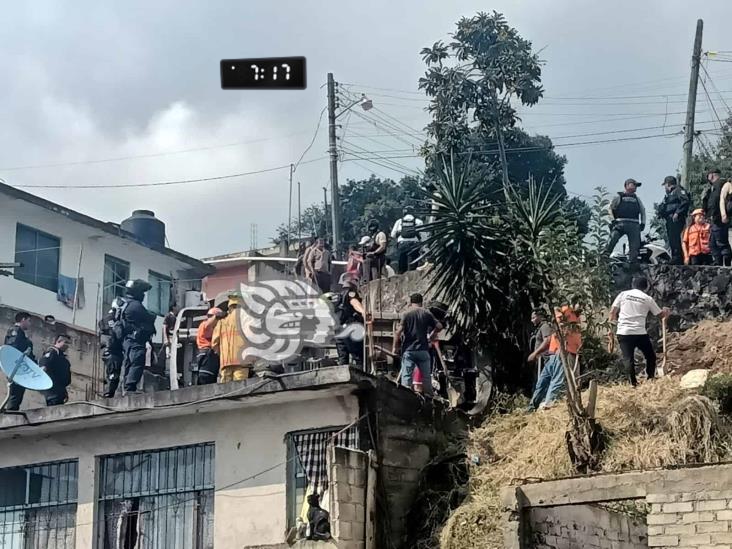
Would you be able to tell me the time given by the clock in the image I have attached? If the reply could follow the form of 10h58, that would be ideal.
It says 7h17
